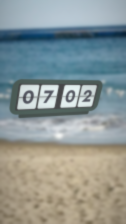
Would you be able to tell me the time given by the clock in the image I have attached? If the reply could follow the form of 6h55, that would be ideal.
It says 7h02
